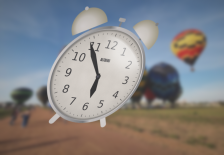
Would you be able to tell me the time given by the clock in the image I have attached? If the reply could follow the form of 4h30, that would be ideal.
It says 5h54
